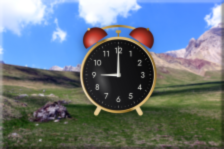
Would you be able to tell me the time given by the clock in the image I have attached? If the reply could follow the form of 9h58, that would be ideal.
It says 9h00
